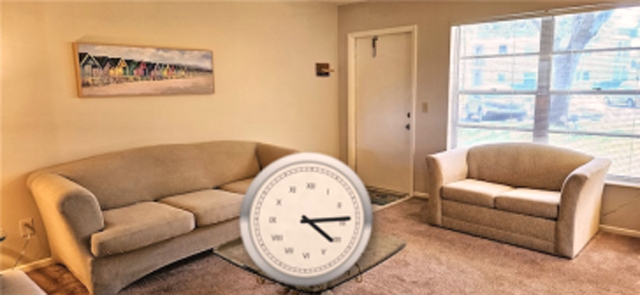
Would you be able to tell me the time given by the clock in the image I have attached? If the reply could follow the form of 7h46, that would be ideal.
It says 4h14
